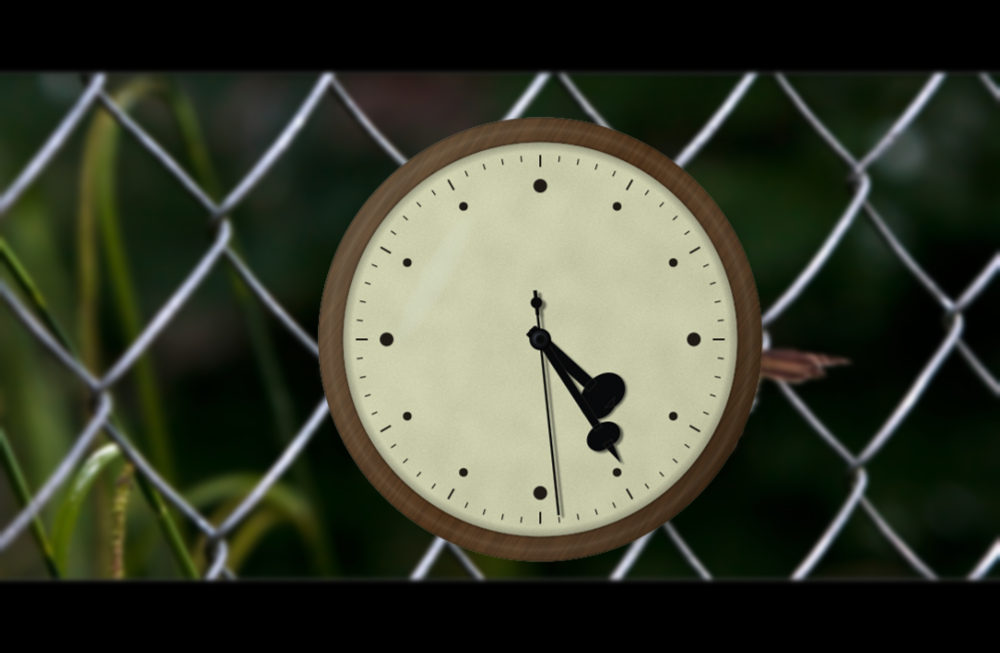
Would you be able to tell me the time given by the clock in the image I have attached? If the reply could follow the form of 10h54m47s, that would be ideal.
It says 4h24m29s
